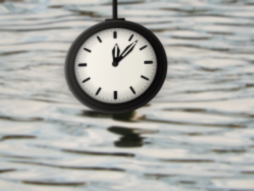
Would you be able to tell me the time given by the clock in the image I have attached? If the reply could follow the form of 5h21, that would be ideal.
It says 12h07
